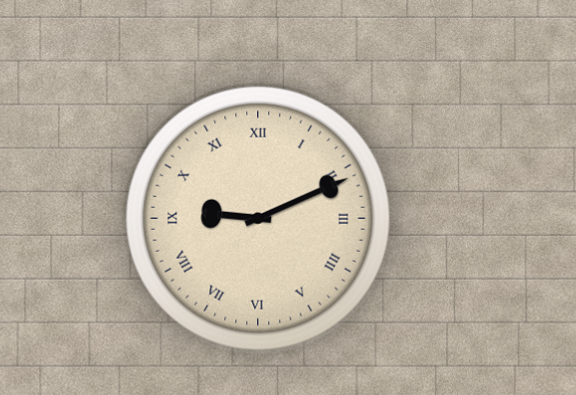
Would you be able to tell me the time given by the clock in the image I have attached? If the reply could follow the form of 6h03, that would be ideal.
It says 9h11
